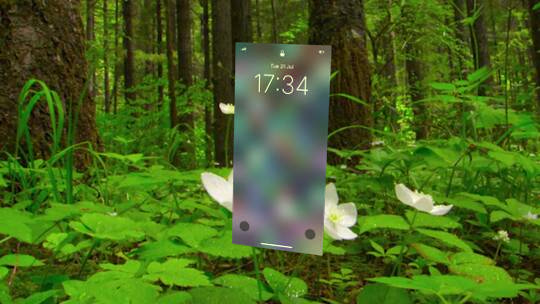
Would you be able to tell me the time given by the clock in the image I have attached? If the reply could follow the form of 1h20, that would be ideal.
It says 17h34
